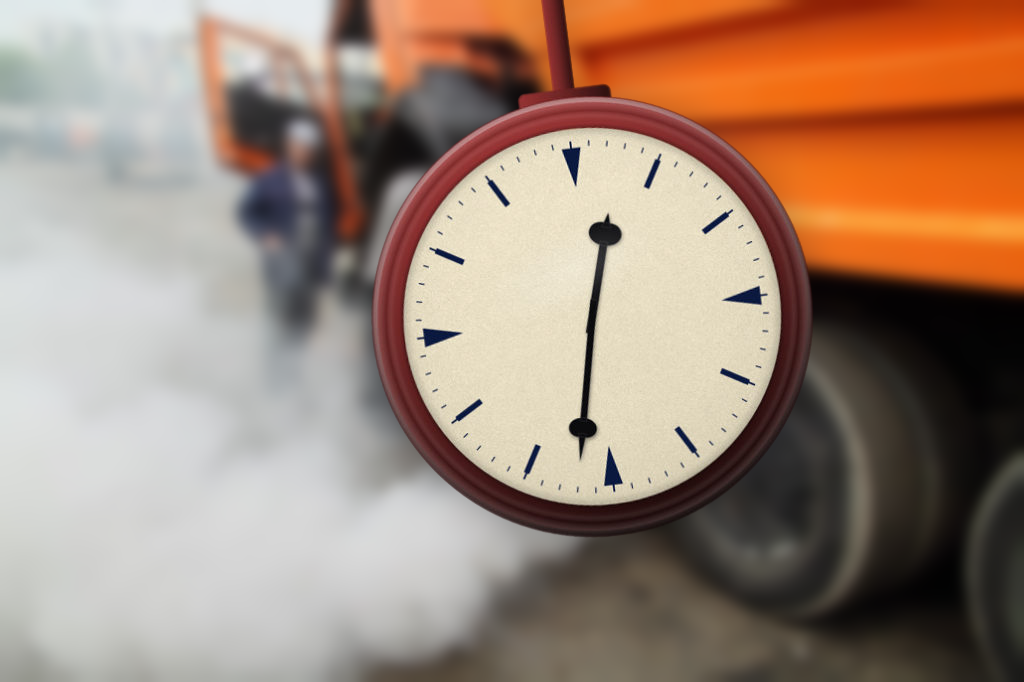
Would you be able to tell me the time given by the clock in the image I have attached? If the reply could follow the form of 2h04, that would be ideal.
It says 12h32
